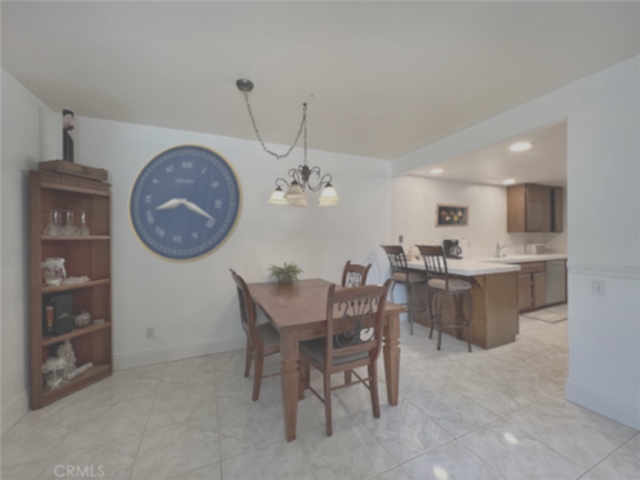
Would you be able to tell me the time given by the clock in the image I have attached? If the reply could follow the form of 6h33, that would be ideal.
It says 8h19
